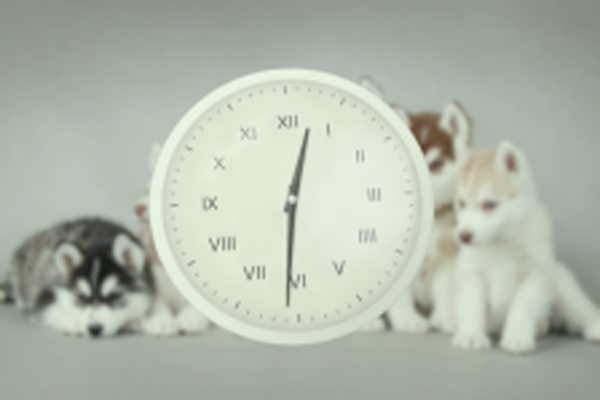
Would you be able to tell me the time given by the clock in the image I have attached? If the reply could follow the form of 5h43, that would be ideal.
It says 12h31
